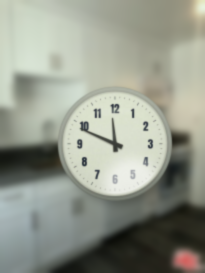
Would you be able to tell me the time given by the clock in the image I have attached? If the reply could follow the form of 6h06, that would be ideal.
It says 11h49
